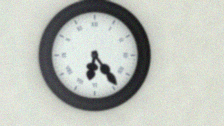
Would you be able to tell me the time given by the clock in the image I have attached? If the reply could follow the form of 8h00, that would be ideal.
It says 6h24
